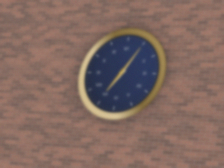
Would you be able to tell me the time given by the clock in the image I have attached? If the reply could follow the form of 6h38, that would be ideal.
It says 7h05
